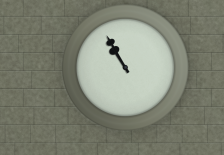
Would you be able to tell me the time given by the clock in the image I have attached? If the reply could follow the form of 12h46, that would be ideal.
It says 10h55
